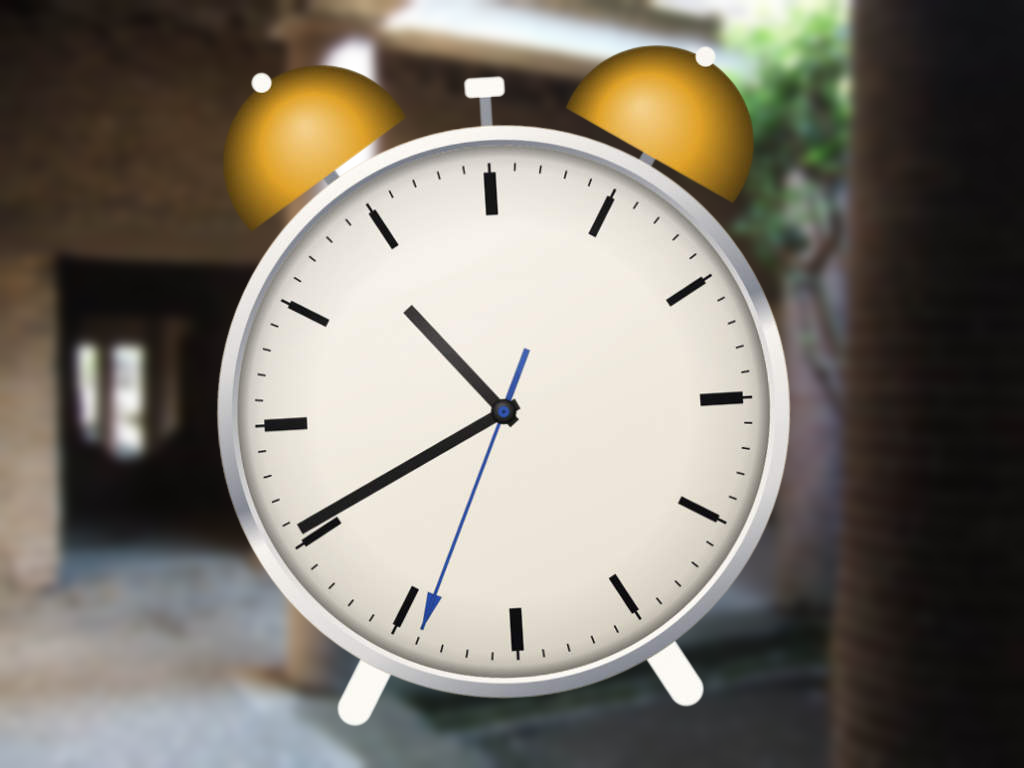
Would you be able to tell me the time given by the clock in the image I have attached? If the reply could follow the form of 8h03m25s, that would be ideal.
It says 10h40m34s
